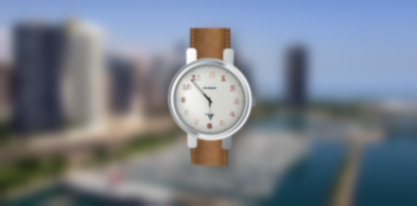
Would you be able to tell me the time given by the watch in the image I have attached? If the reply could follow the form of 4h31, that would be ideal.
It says 5h53
